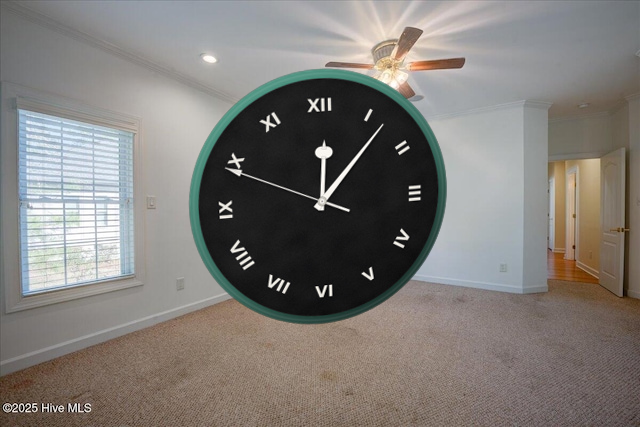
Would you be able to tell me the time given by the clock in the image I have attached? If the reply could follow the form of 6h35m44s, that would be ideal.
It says 12h06m49s
